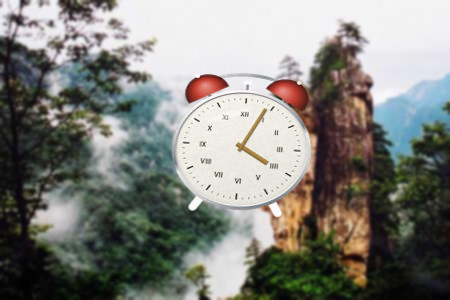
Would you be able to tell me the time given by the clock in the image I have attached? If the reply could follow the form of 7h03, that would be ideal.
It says 4h04
